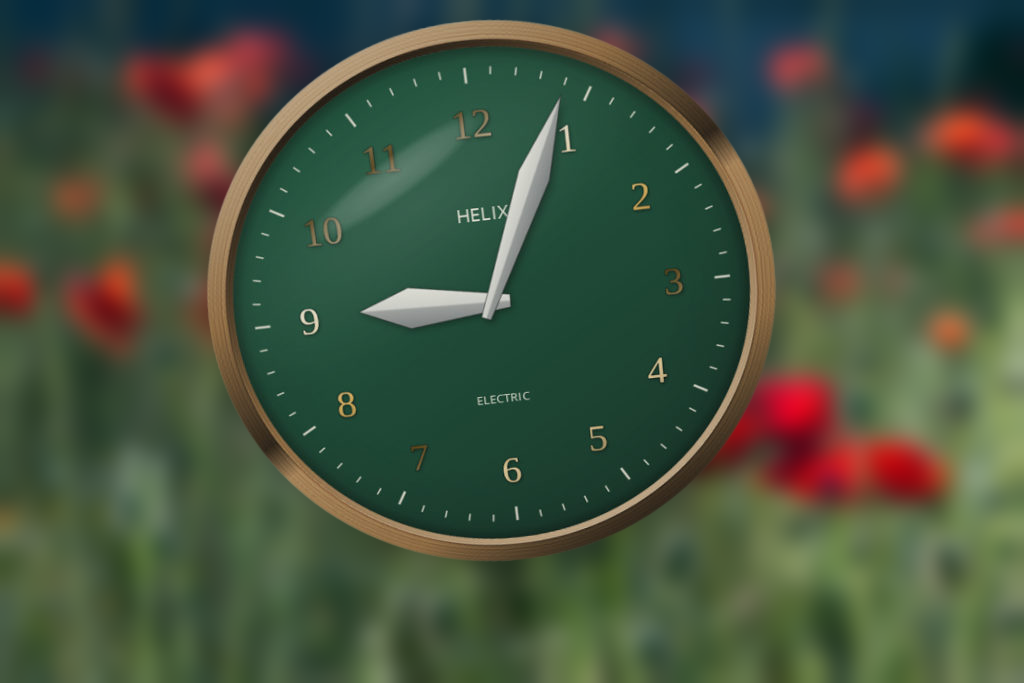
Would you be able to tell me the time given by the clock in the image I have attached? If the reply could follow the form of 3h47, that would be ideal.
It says 9h04
